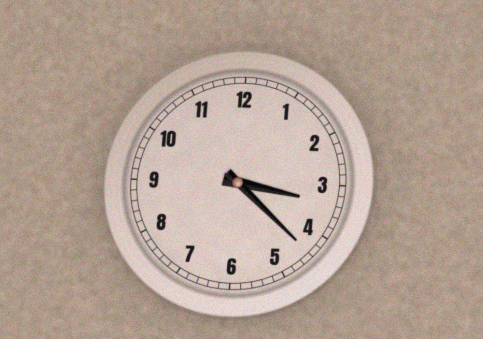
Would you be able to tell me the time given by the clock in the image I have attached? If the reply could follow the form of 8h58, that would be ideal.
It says 3h22
